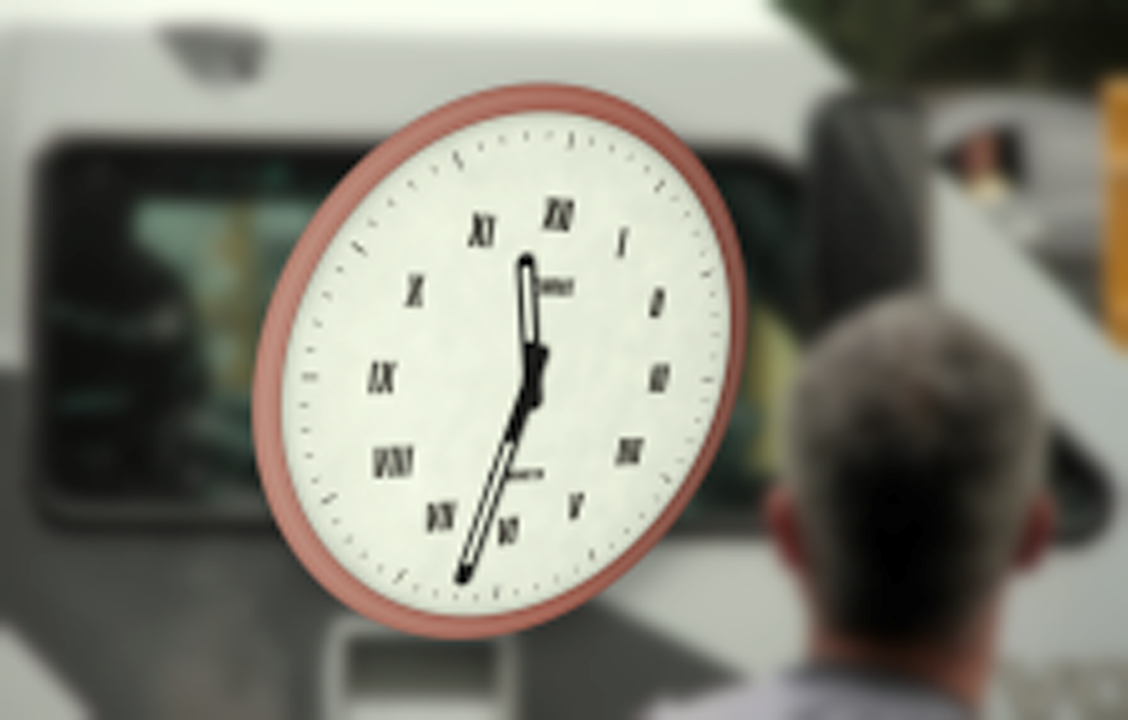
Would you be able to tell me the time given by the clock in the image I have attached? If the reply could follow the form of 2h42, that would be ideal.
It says 11h32
